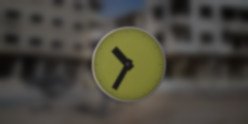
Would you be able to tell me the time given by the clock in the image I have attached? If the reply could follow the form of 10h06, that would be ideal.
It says 10h35
